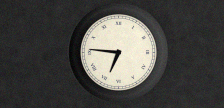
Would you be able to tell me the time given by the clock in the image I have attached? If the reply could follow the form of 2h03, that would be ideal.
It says 6h46
